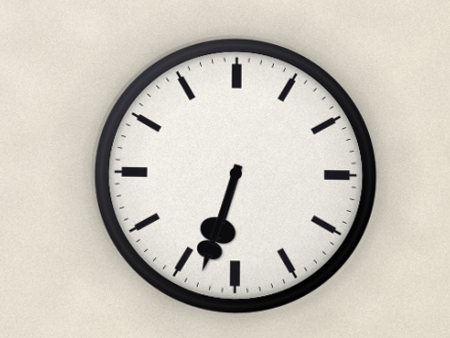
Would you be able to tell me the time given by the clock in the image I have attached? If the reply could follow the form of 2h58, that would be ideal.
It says 6h33
